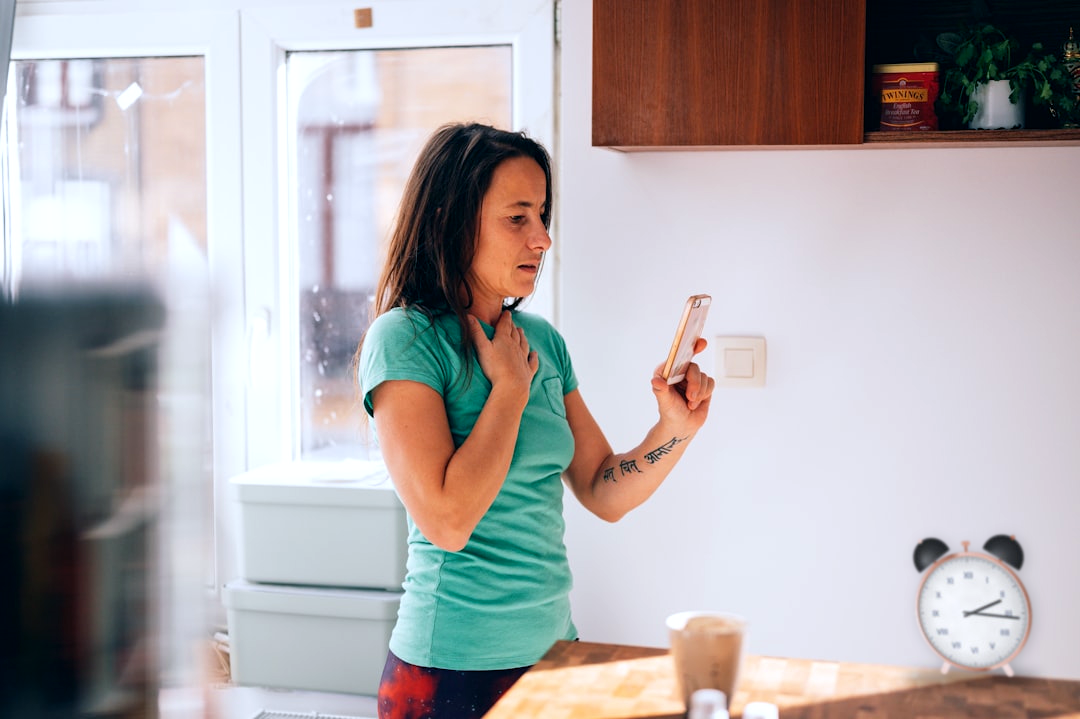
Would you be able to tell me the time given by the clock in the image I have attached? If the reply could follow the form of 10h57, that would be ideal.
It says 2h16
